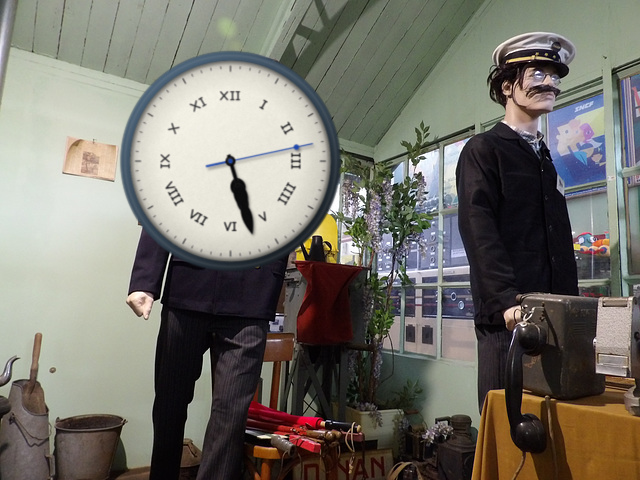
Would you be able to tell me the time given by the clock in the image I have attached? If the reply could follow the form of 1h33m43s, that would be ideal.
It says 5h27m13s
